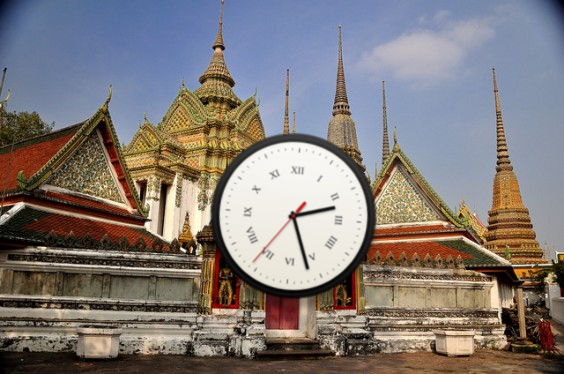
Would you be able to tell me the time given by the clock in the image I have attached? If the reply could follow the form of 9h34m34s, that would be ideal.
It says 2h26m36s
